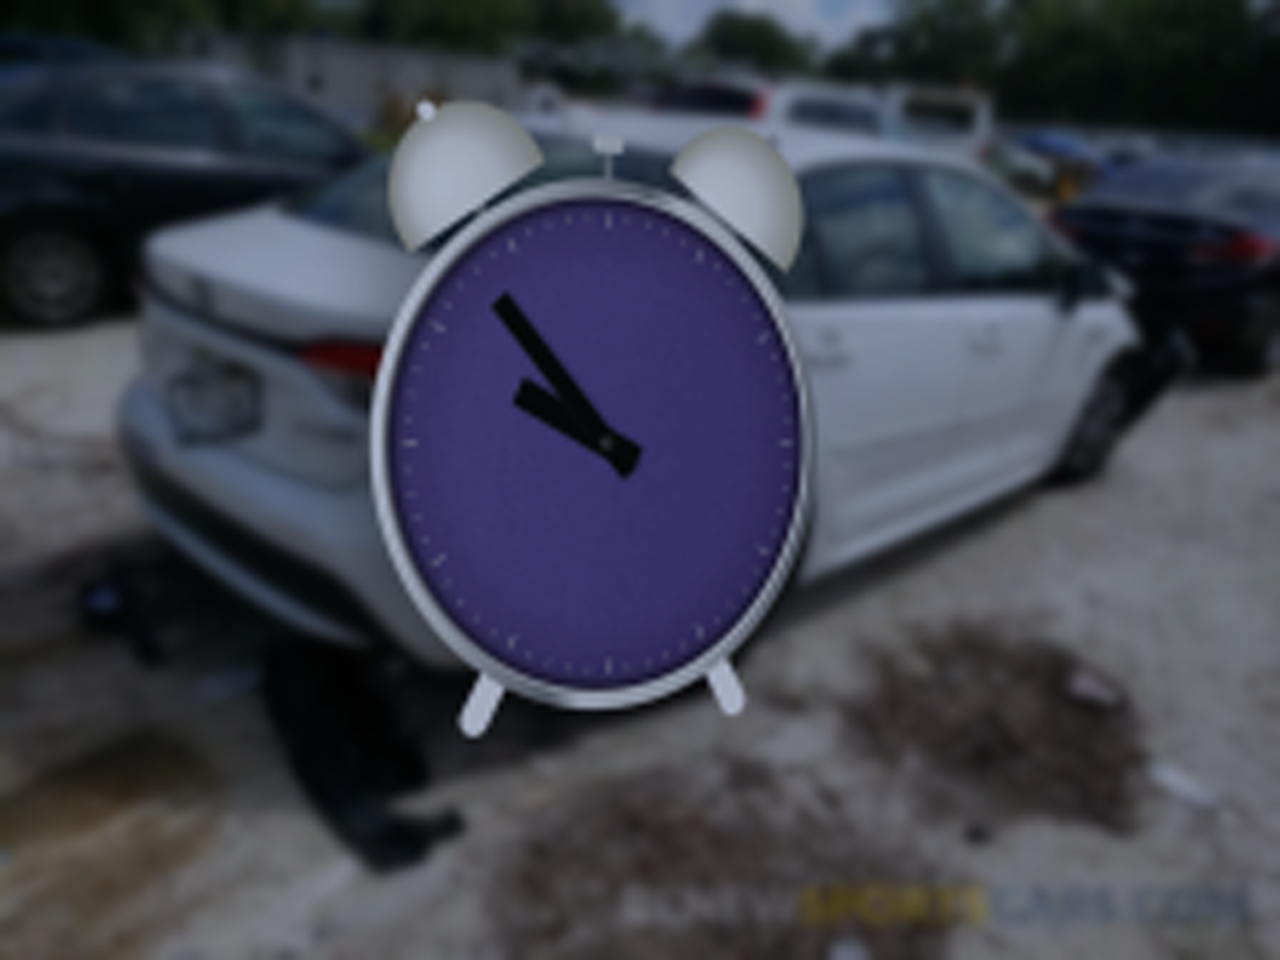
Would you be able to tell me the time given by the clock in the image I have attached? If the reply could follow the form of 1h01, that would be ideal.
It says 9h53
